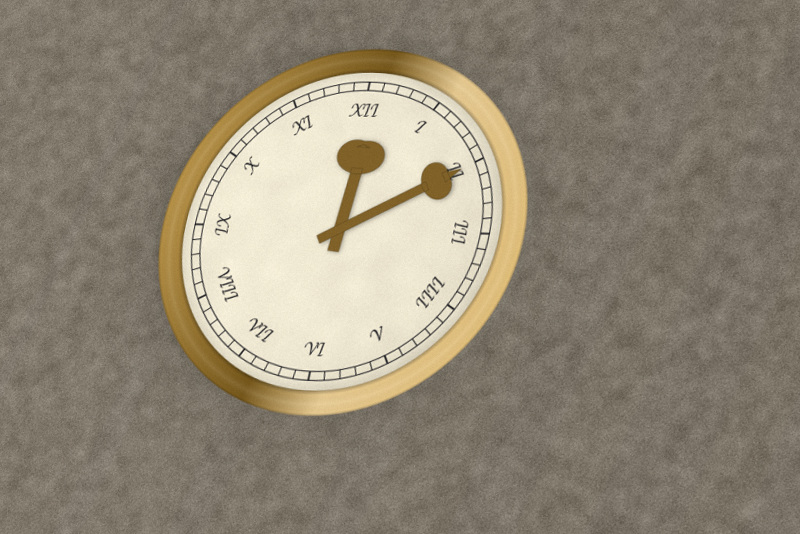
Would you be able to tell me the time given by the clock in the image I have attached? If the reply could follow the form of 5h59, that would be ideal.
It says 12h10
